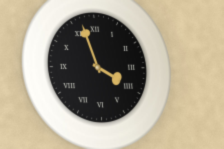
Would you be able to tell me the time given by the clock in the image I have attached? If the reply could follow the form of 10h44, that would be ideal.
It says 3h57
